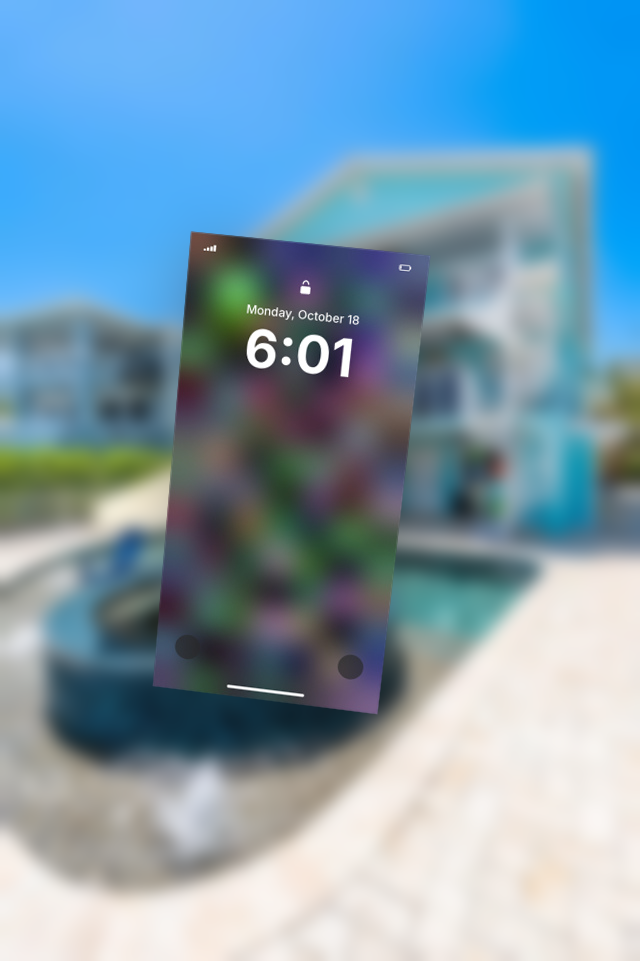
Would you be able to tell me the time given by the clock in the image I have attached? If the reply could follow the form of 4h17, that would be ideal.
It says 6h01
